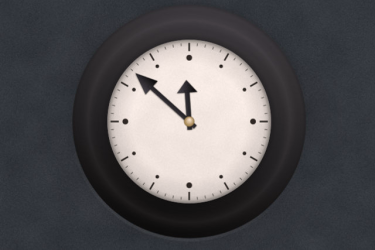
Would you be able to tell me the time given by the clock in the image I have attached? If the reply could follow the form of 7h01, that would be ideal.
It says 11h52
